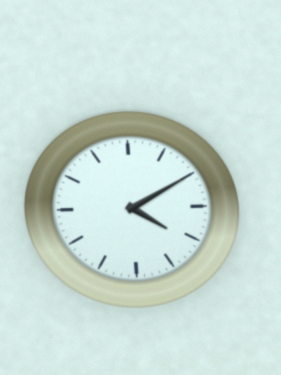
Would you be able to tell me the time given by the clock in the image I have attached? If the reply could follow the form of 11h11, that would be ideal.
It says 4h10
